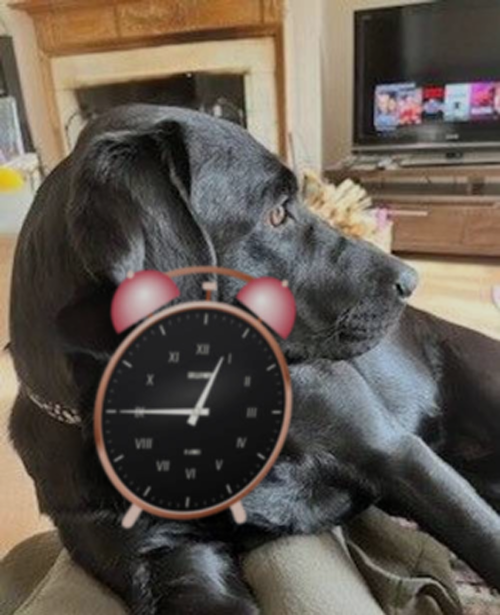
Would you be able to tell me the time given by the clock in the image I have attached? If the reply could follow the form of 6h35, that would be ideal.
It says 12h45
